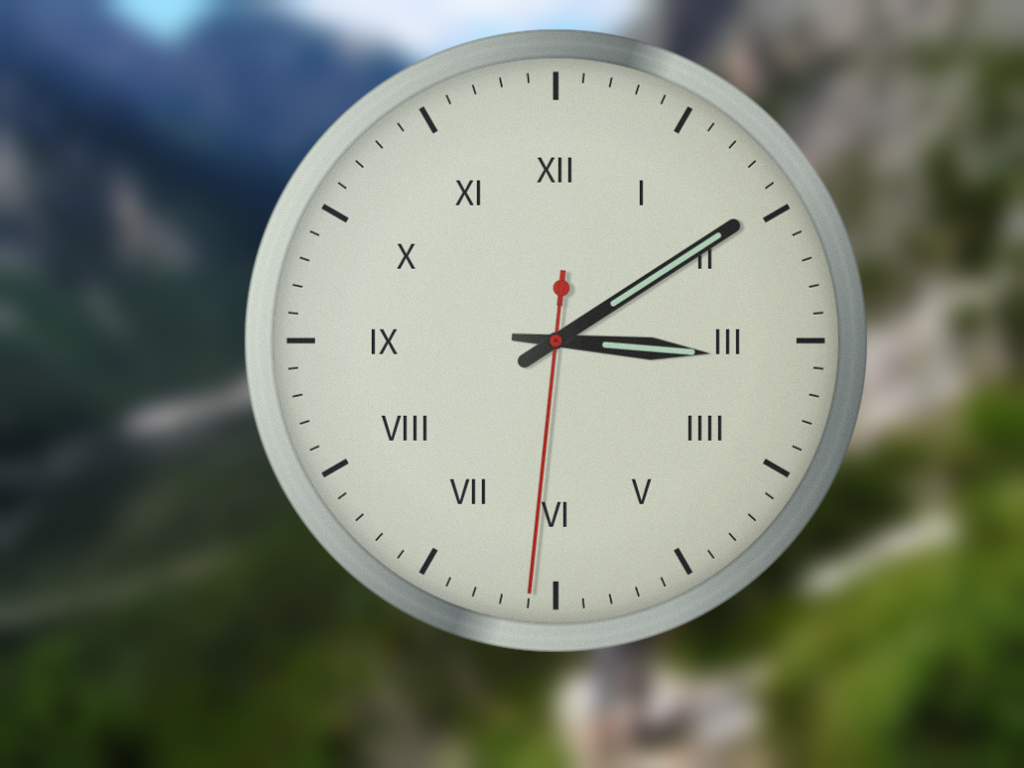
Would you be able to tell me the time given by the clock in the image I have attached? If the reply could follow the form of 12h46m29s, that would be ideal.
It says 3h09m31s
